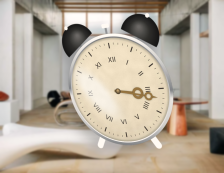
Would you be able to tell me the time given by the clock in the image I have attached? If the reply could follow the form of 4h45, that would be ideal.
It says 3h17
